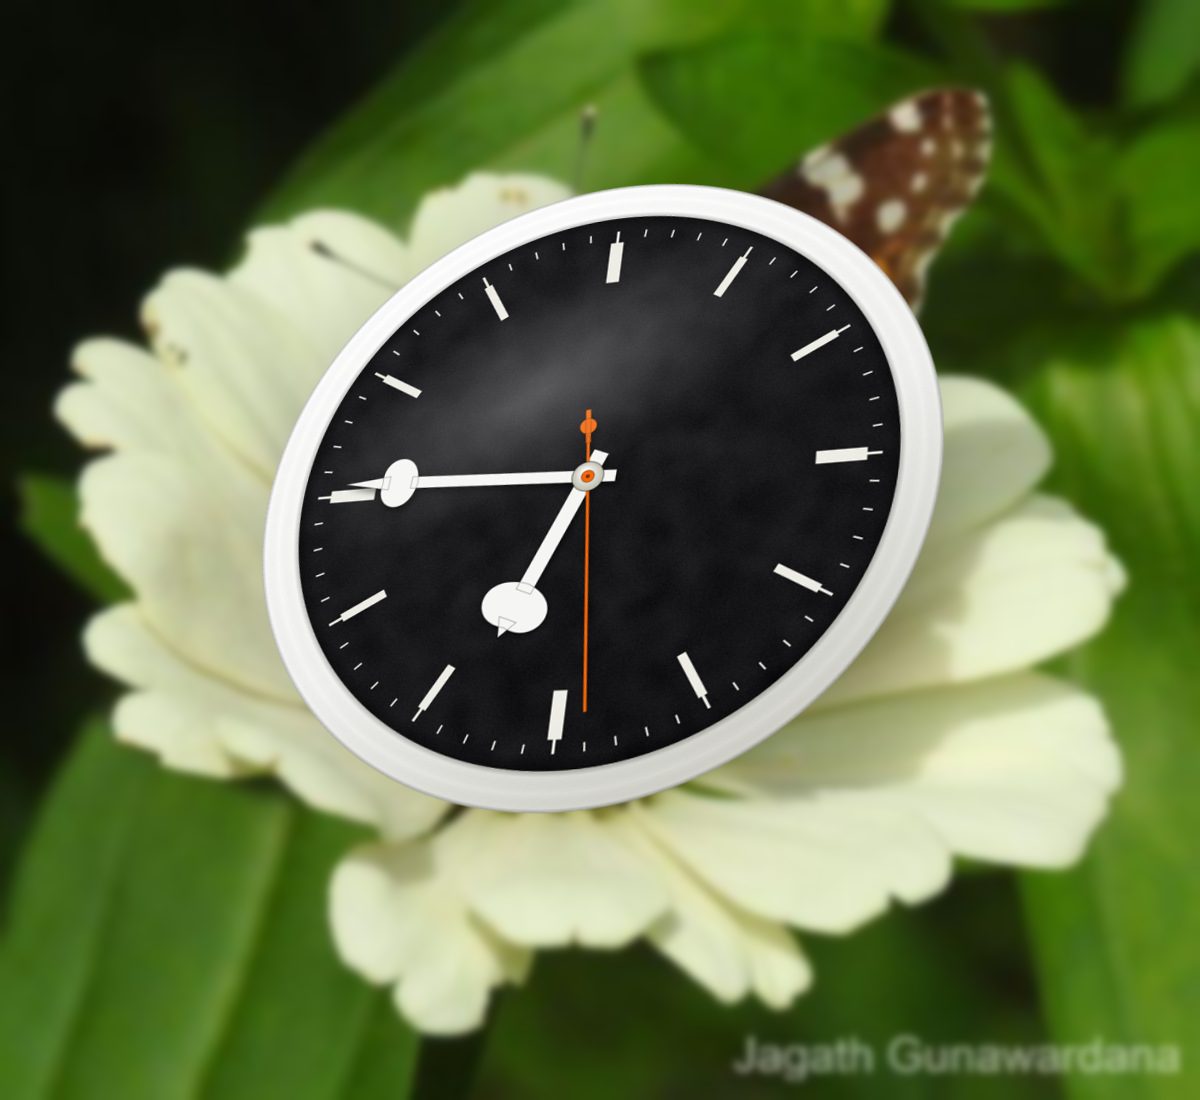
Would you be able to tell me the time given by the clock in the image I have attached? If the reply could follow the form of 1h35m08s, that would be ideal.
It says 6h45m29s
